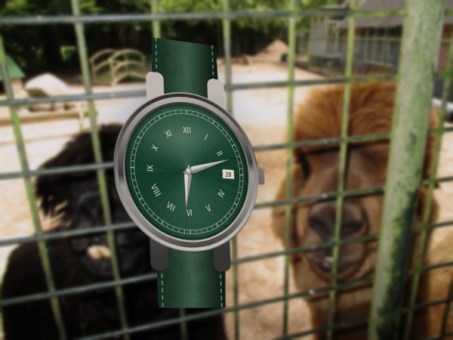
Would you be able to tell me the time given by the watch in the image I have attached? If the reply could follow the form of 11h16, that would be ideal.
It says 6h12
